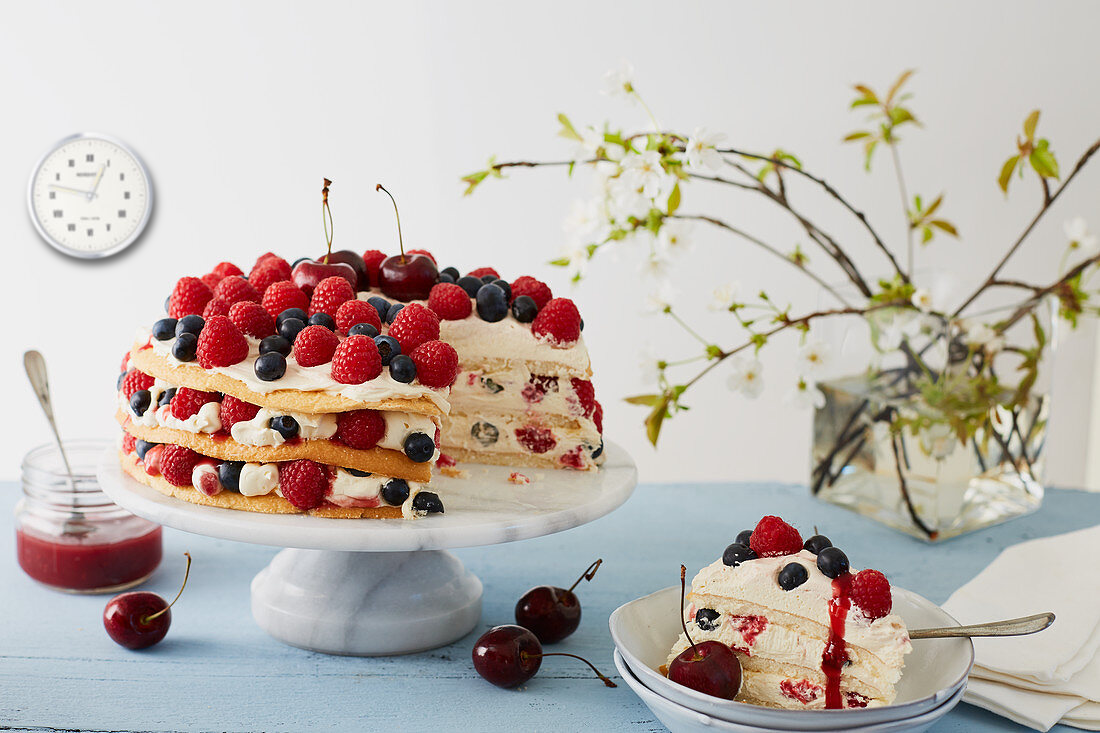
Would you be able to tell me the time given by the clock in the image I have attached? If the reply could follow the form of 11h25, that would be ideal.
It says 12h47
